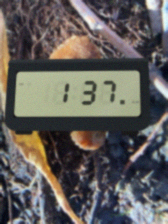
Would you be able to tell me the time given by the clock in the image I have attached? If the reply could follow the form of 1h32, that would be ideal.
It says 1h37
